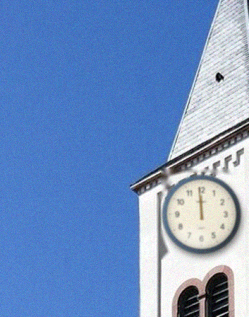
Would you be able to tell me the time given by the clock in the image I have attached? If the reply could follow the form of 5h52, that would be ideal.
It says 11h59
